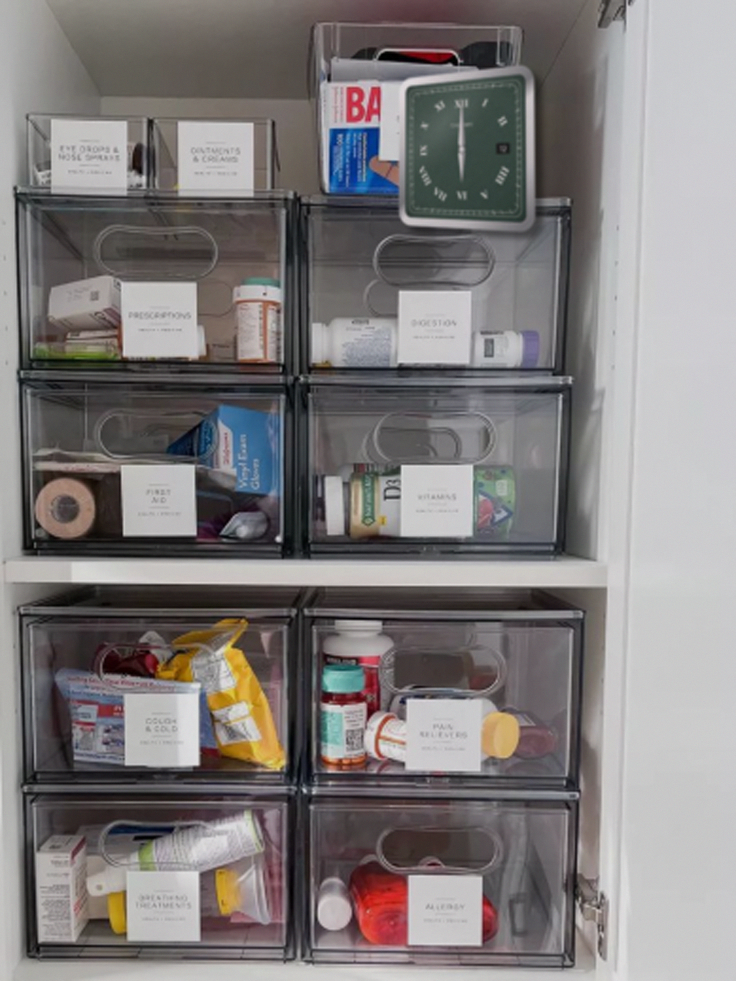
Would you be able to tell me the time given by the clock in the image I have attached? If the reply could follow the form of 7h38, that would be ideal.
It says 6h00
